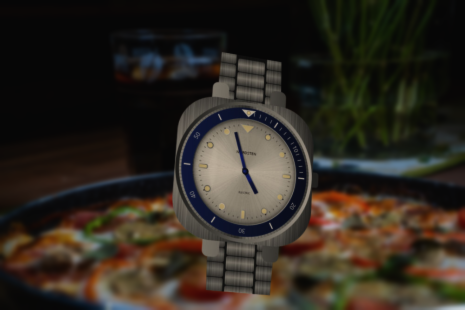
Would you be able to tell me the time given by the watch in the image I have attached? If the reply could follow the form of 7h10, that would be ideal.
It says 4h57
